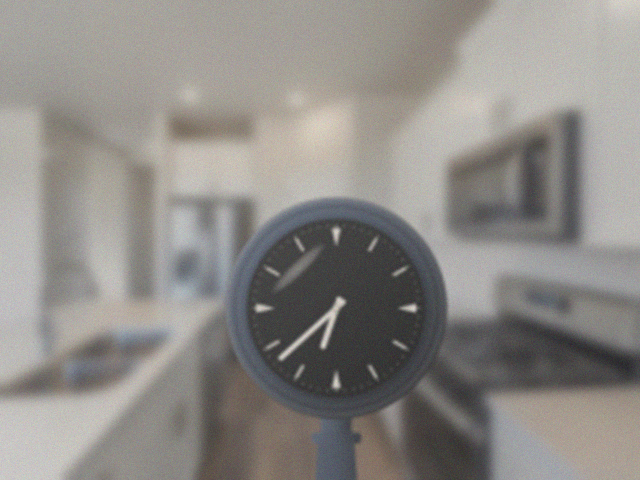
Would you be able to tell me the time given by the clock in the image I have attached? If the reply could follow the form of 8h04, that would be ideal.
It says 6h38
